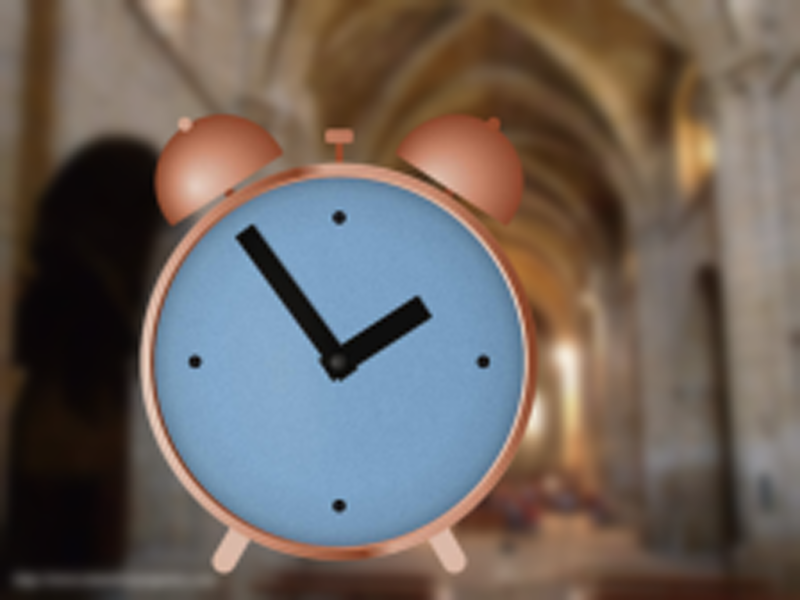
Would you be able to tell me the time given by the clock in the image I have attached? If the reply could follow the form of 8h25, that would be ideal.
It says 1h54
